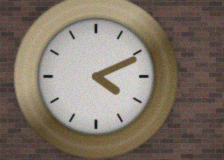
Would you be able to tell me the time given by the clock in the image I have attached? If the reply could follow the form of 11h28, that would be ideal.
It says 4h11
